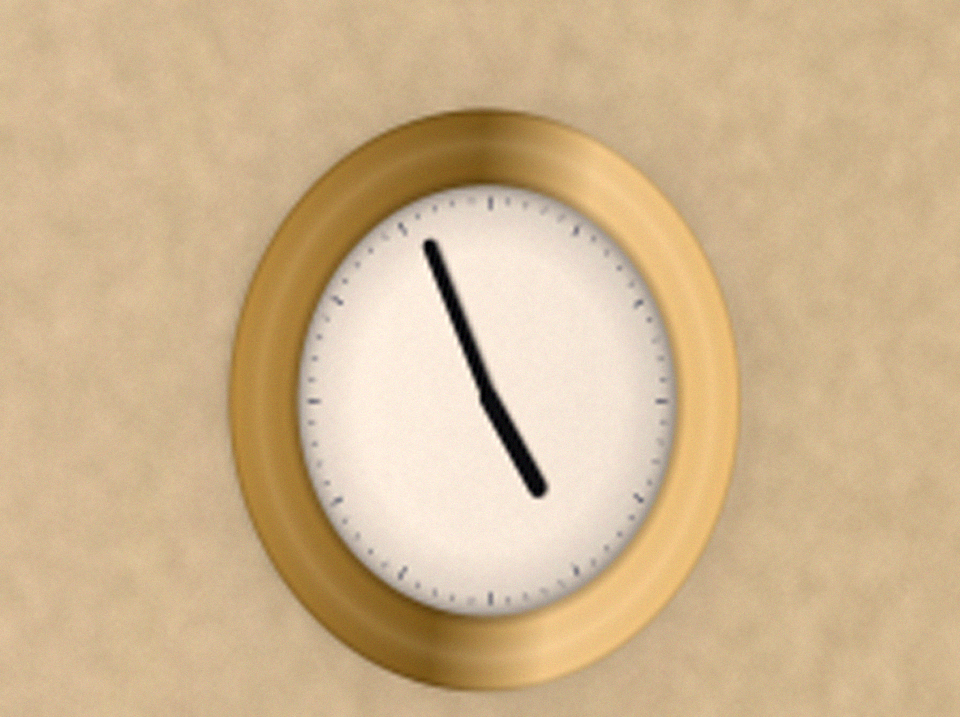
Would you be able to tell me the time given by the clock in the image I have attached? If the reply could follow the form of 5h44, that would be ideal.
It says 4h56
